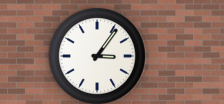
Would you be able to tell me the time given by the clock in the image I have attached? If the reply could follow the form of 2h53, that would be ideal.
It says 3h06
